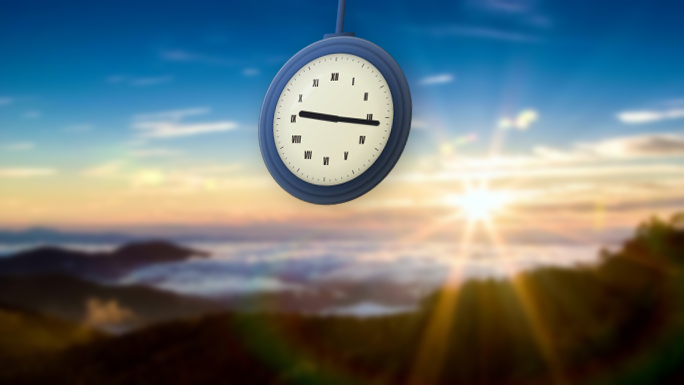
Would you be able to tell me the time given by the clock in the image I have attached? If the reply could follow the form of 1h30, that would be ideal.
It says 9h16
